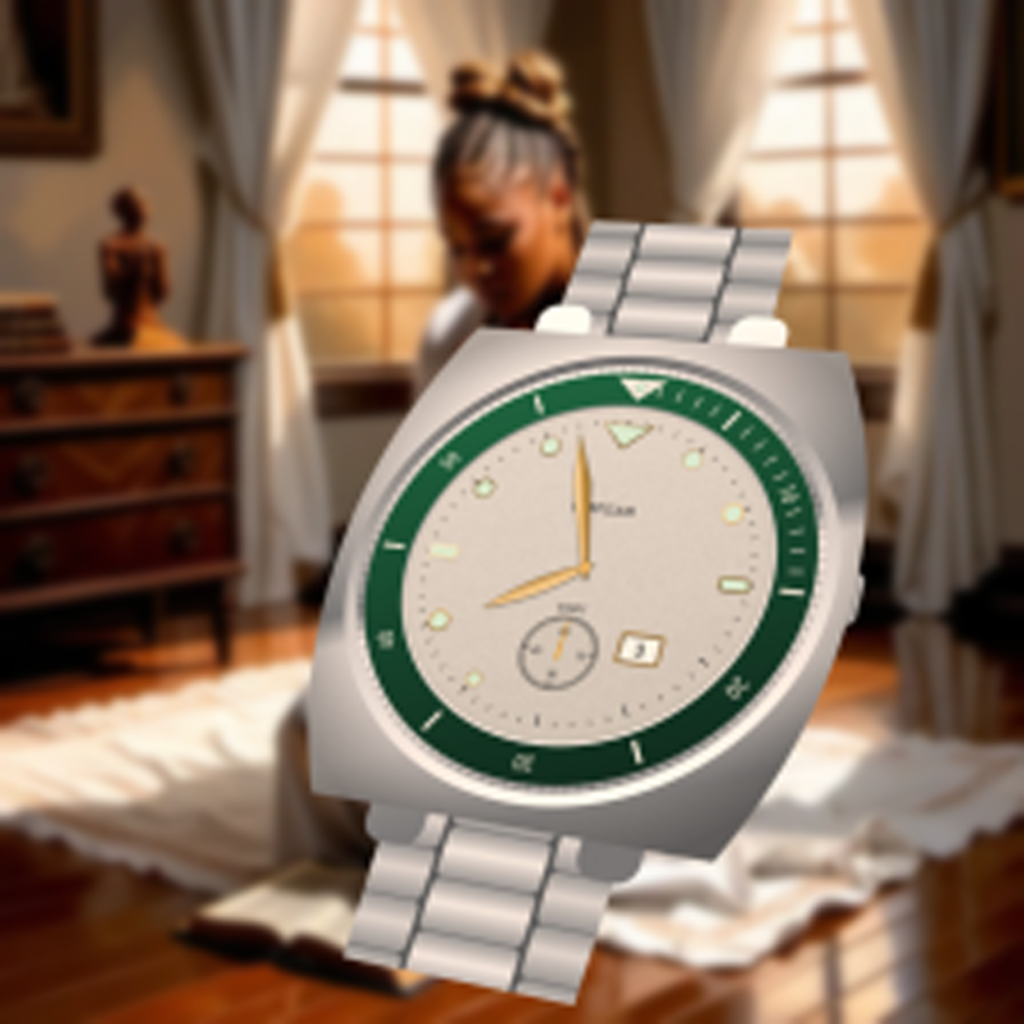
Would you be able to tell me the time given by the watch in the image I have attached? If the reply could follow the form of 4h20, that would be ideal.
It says 7h57
